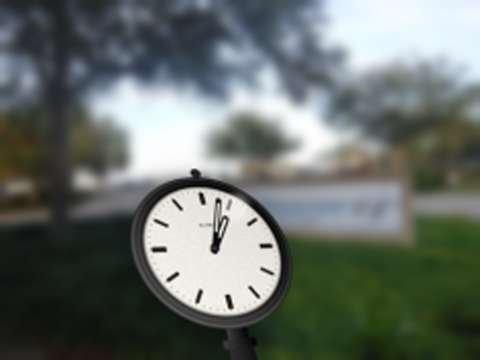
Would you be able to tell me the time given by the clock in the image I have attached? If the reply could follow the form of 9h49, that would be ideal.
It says 1h03
